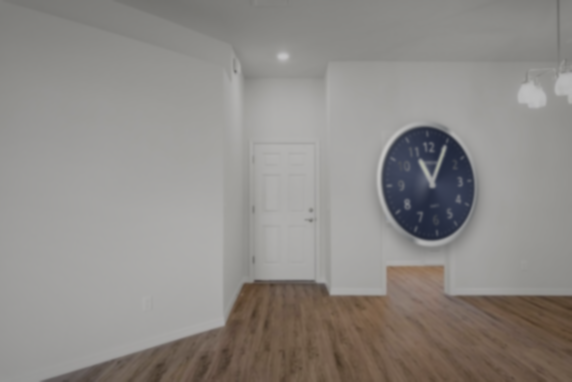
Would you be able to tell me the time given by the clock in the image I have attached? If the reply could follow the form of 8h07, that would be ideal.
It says 11h05
